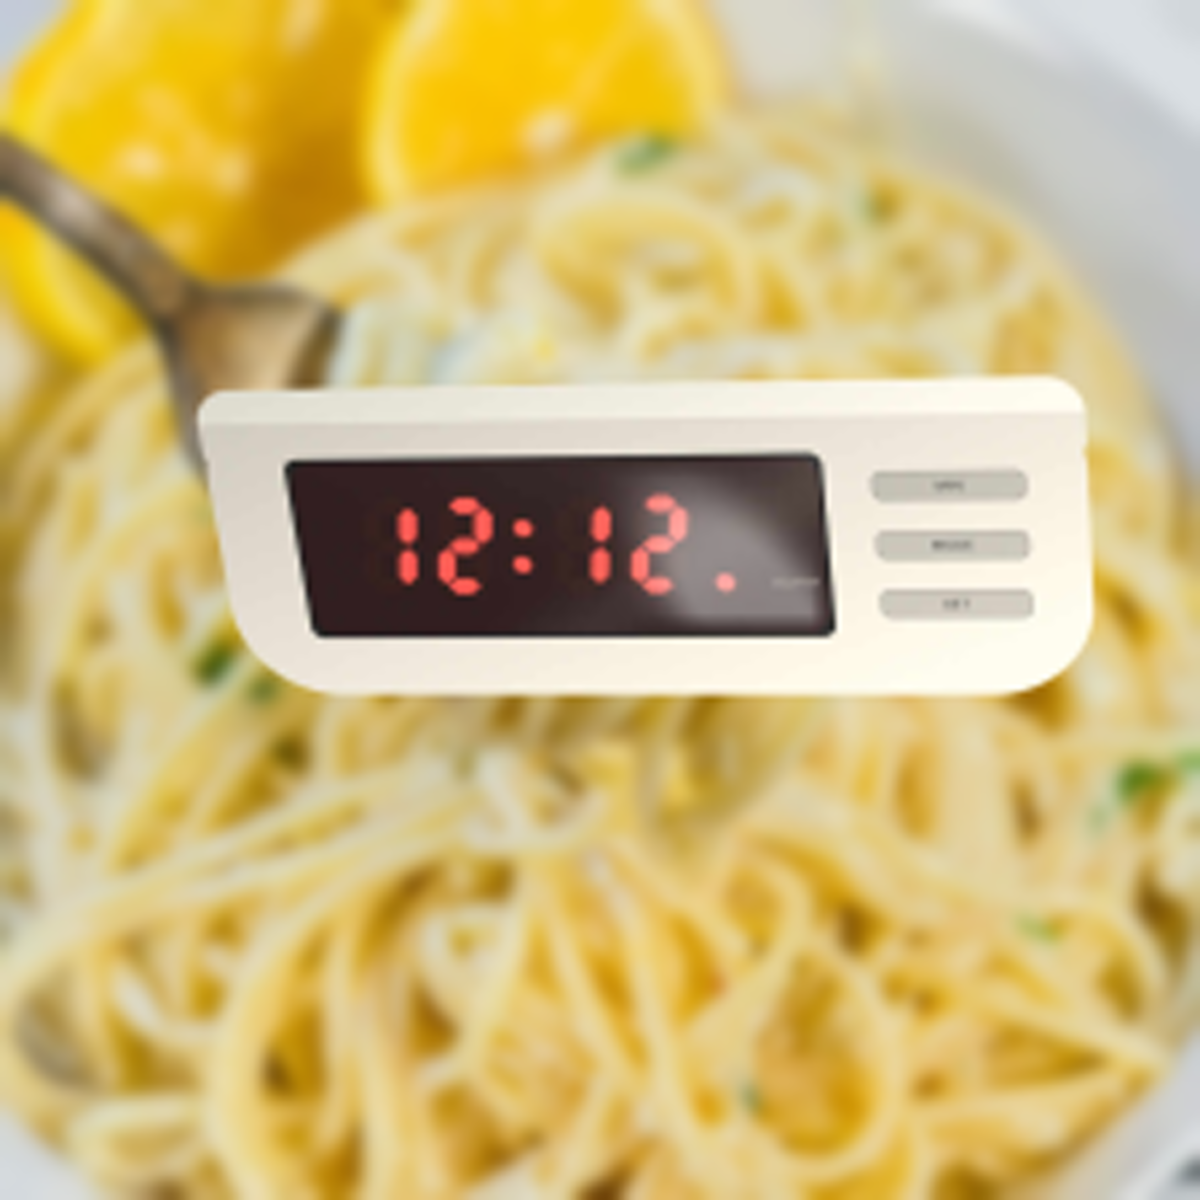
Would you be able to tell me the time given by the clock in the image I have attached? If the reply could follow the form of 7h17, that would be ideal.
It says 12h12
